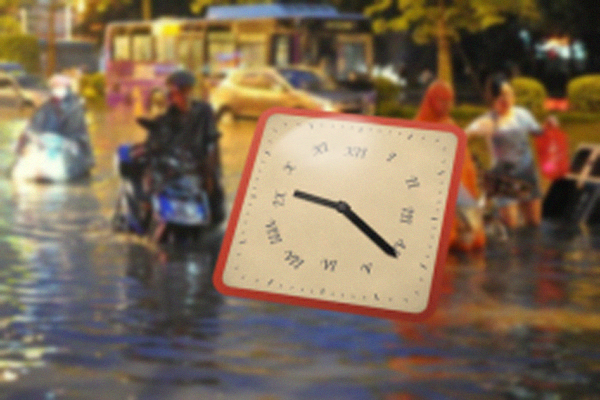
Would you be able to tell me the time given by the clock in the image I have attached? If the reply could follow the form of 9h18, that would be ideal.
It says 9h21
